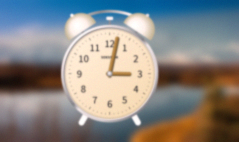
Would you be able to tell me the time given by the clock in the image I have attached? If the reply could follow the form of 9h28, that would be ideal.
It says 3h02
